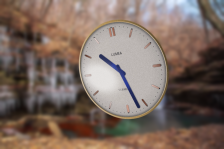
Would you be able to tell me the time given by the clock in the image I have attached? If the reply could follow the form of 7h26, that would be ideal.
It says 10h27
